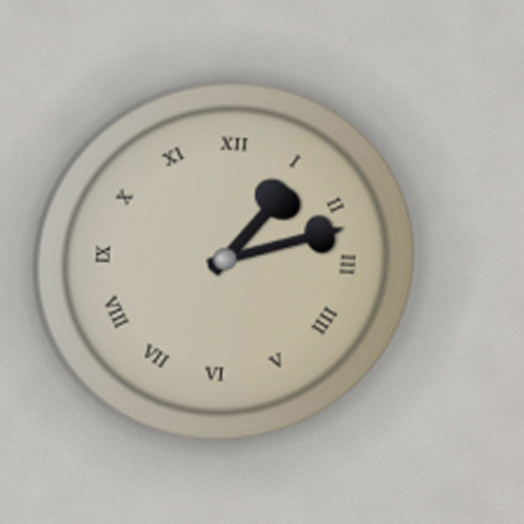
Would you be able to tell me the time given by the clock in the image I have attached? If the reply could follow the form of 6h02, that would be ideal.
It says 1h12
